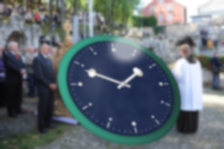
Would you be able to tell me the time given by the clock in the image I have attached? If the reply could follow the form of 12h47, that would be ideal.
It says 1h49
